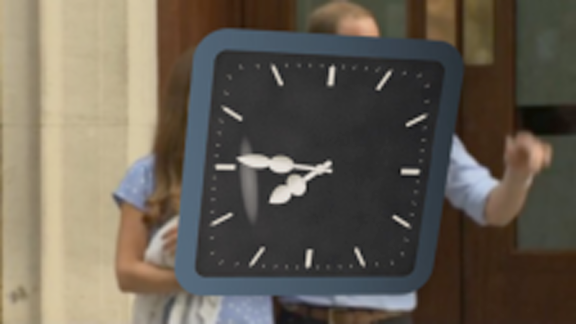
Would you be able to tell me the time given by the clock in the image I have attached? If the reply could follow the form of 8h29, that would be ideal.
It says 7h46
